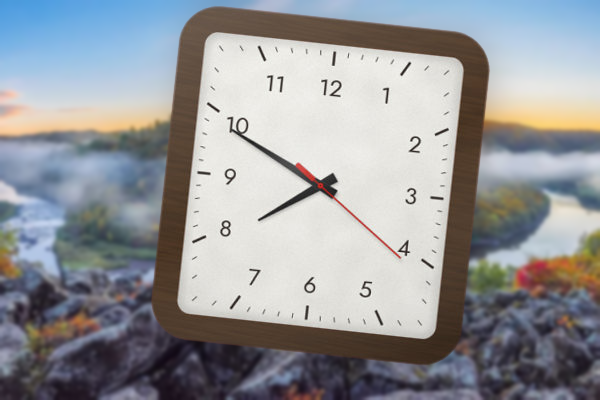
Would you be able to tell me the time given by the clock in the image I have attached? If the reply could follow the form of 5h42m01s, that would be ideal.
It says 7h49m21s
